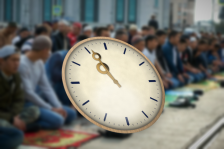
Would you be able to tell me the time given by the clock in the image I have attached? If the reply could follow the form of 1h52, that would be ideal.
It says 10h56
